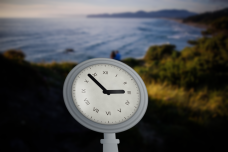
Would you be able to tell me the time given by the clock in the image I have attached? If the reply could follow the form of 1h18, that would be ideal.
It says 2h53
